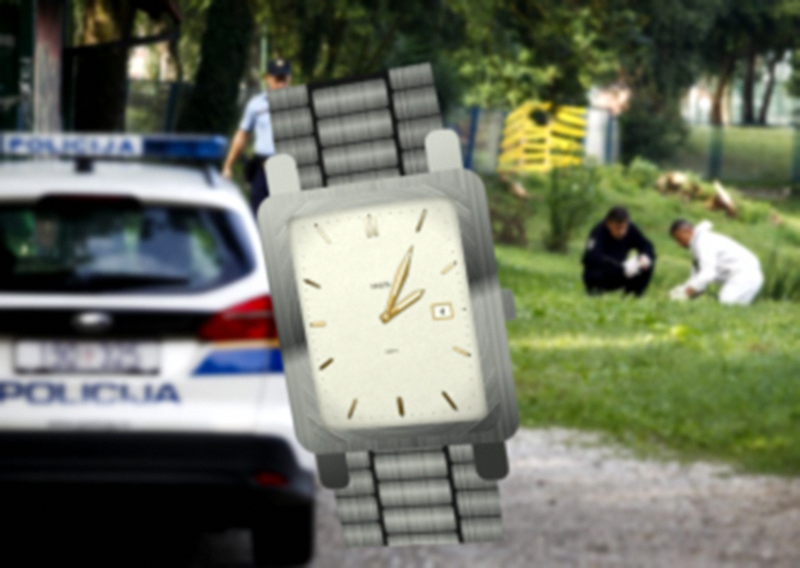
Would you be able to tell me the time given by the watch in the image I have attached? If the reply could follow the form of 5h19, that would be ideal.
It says 2h05
